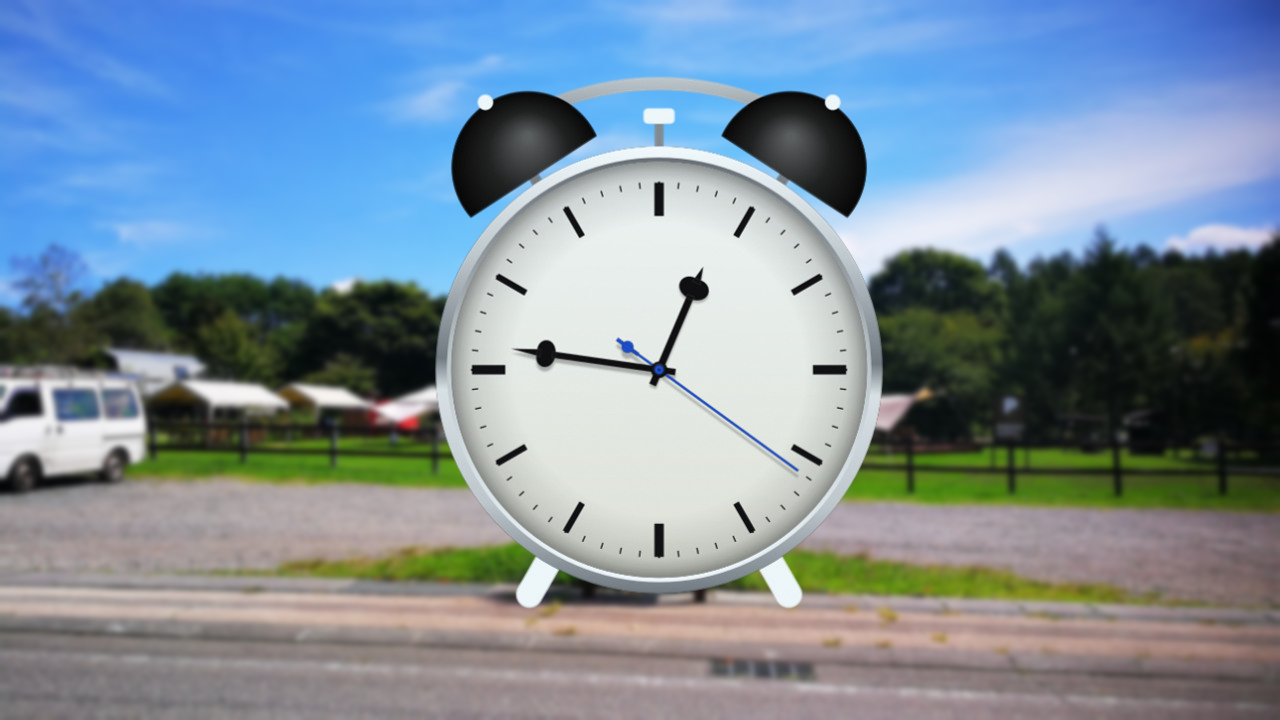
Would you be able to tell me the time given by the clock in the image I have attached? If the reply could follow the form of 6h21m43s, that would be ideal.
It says 12h46m21s
